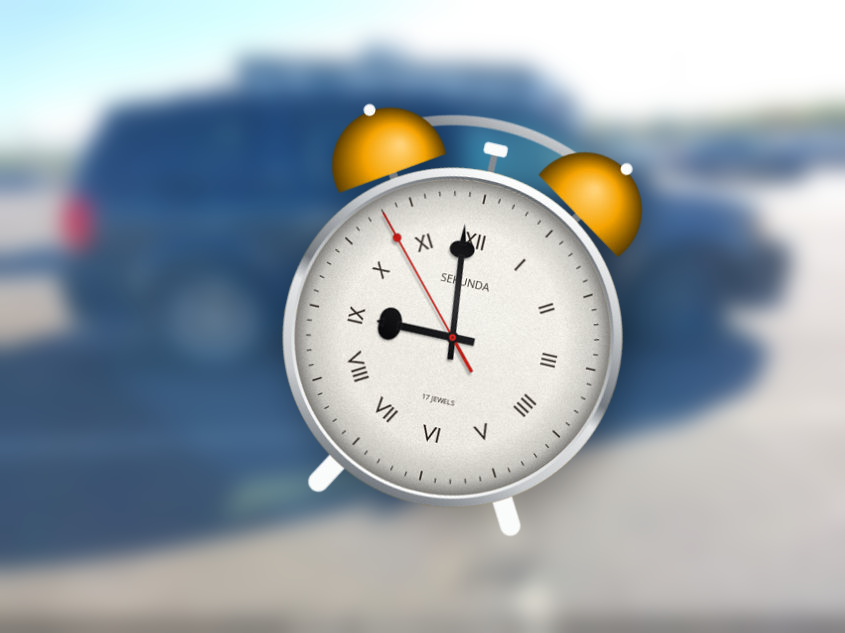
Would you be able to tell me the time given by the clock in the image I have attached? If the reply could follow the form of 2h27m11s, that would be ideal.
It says 8h58m53s
